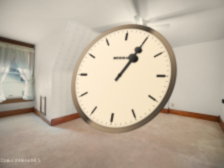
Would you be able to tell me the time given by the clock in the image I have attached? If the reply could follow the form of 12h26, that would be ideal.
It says 1h05
